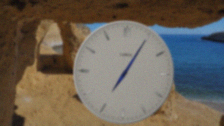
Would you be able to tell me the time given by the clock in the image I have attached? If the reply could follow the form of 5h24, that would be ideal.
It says 7h05
